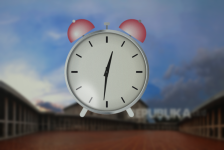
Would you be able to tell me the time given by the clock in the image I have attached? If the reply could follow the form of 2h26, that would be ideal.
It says 12h31
